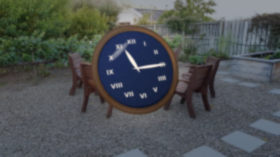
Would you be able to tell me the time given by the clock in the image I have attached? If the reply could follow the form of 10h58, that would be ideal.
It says 11h15
